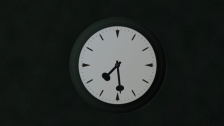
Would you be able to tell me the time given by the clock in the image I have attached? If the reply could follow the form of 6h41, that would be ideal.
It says 7h29
